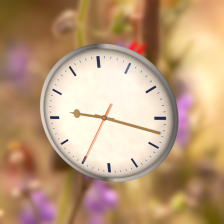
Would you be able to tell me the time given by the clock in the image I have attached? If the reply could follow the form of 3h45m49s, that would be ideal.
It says 9h17m35s
